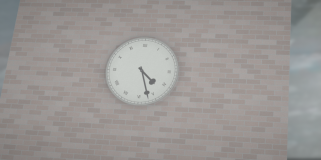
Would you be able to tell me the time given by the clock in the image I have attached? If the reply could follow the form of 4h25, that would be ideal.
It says 4h27
